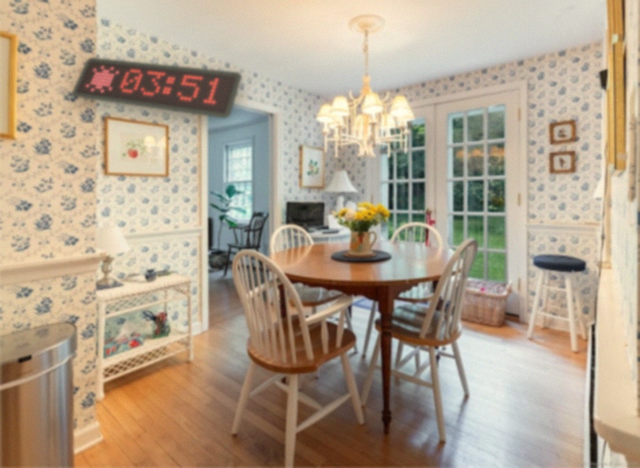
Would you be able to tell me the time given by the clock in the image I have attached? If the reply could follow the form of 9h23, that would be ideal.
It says 3h51
